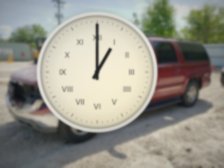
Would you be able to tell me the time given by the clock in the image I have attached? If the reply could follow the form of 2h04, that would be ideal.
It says 1h00
